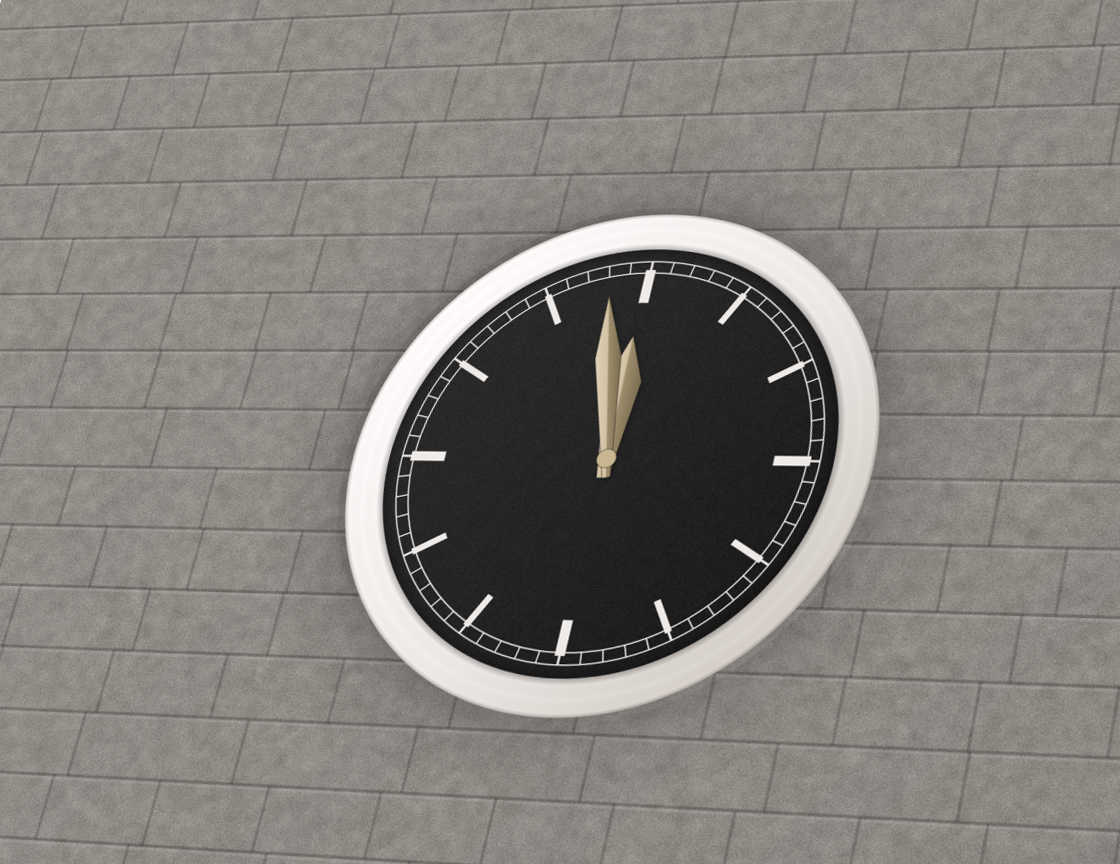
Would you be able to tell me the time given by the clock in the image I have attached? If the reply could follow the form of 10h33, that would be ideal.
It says 11h58
